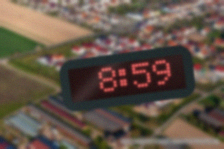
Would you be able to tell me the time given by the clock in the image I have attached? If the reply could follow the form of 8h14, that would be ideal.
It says 8h59
